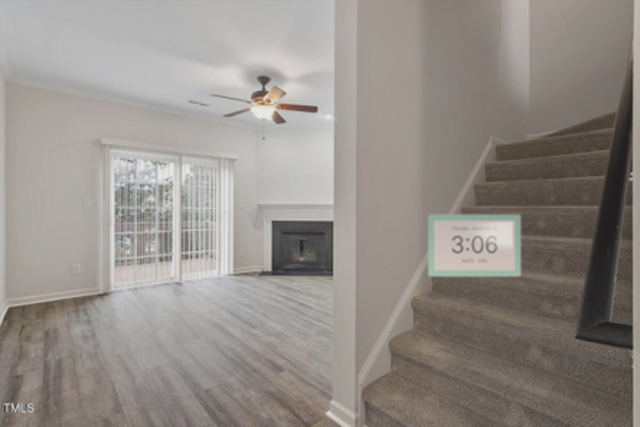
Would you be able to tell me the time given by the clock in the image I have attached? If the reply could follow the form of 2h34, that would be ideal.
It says 3h06
